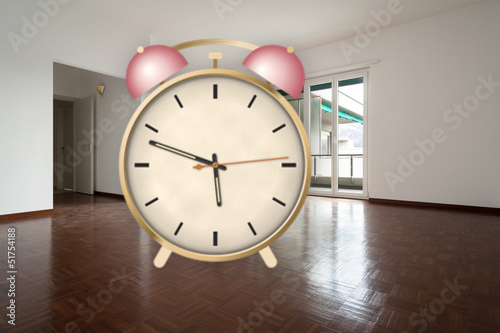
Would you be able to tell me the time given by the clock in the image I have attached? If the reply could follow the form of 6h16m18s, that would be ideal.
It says 5h48m14s
